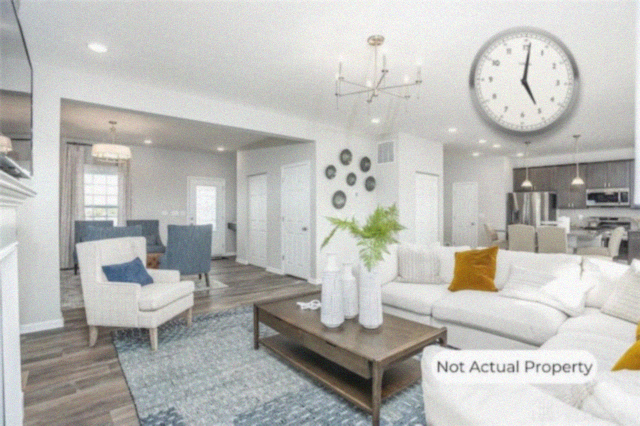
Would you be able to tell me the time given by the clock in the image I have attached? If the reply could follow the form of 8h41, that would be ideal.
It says 5h01
